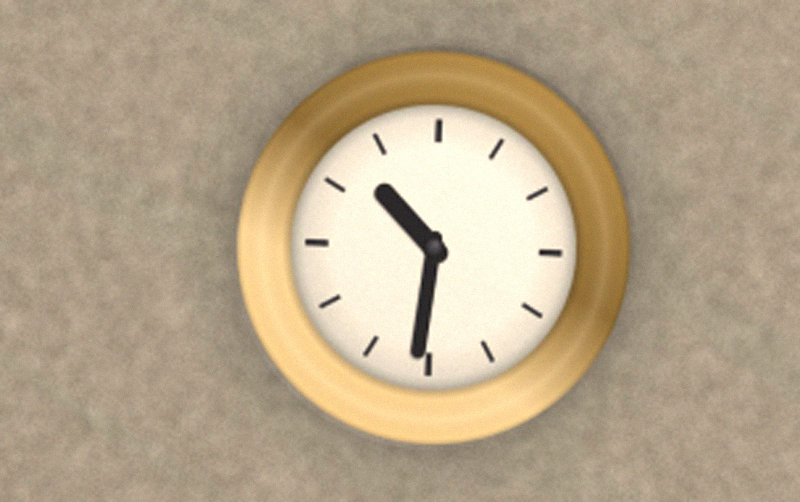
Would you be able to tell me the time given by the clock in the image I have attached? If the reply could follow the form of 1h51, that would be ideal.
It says 10h31
